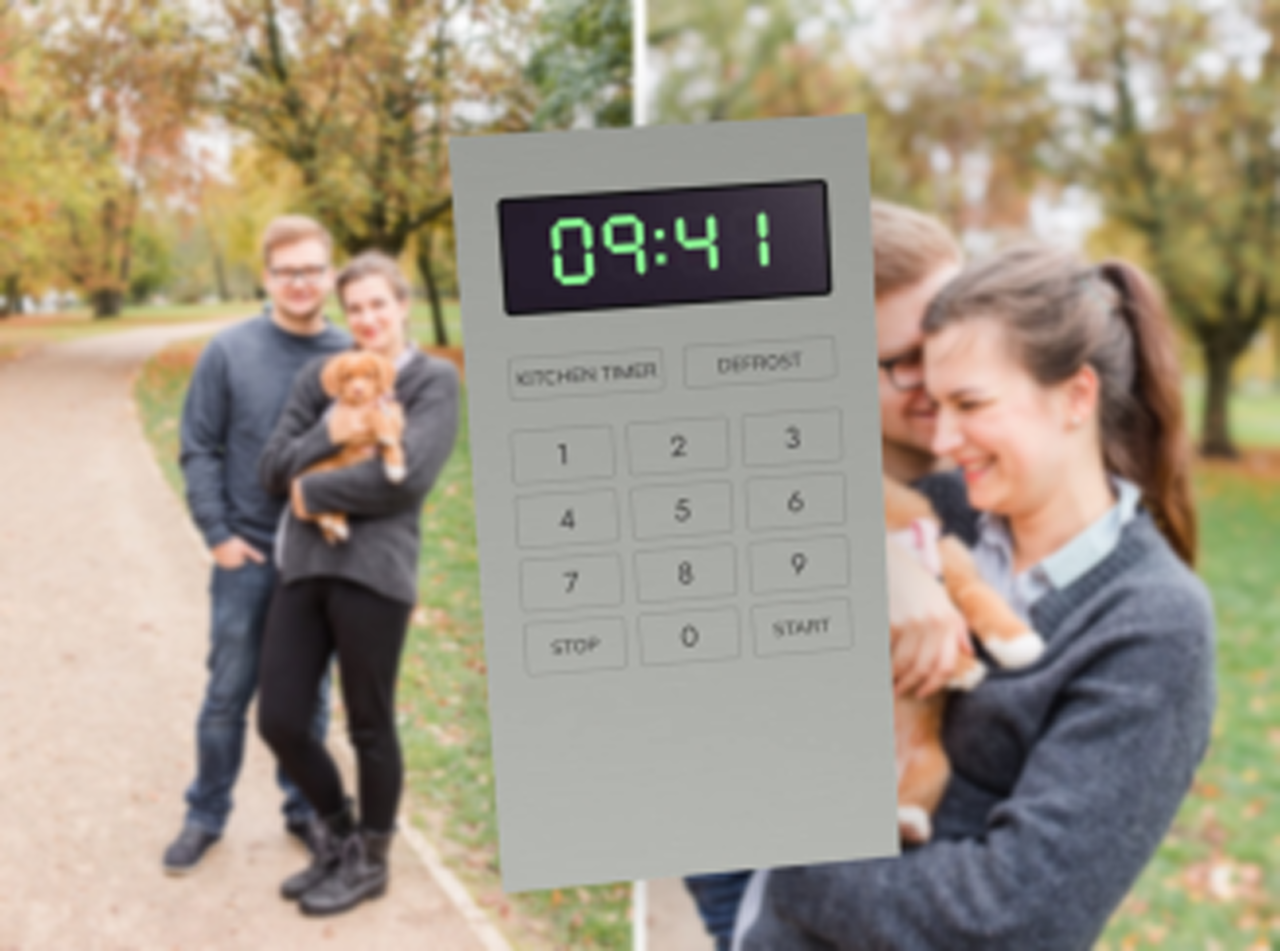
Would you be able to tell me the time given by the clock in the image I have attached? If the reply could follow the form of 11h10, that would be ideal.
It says 9h41
